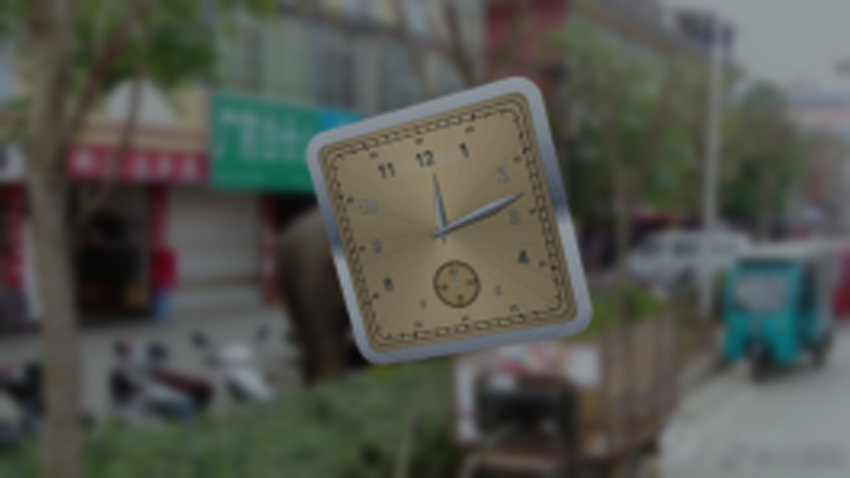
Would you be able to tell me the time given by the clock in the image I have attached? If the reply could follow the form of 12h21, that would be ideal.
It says 12h13
